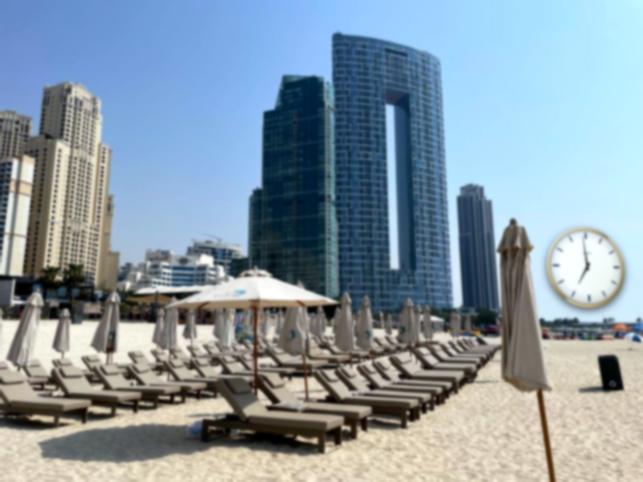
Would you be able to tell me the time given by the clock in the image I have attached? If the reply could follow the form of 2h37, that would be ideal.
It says 6h59
